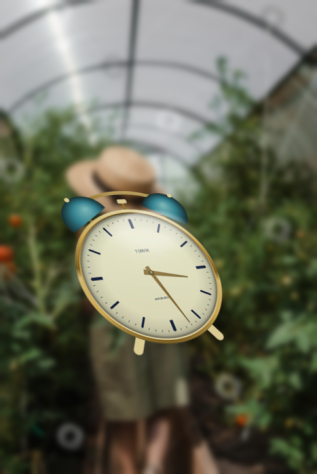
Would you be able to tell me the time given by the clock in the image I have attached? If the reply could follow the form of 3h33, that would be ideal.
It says 3h27
